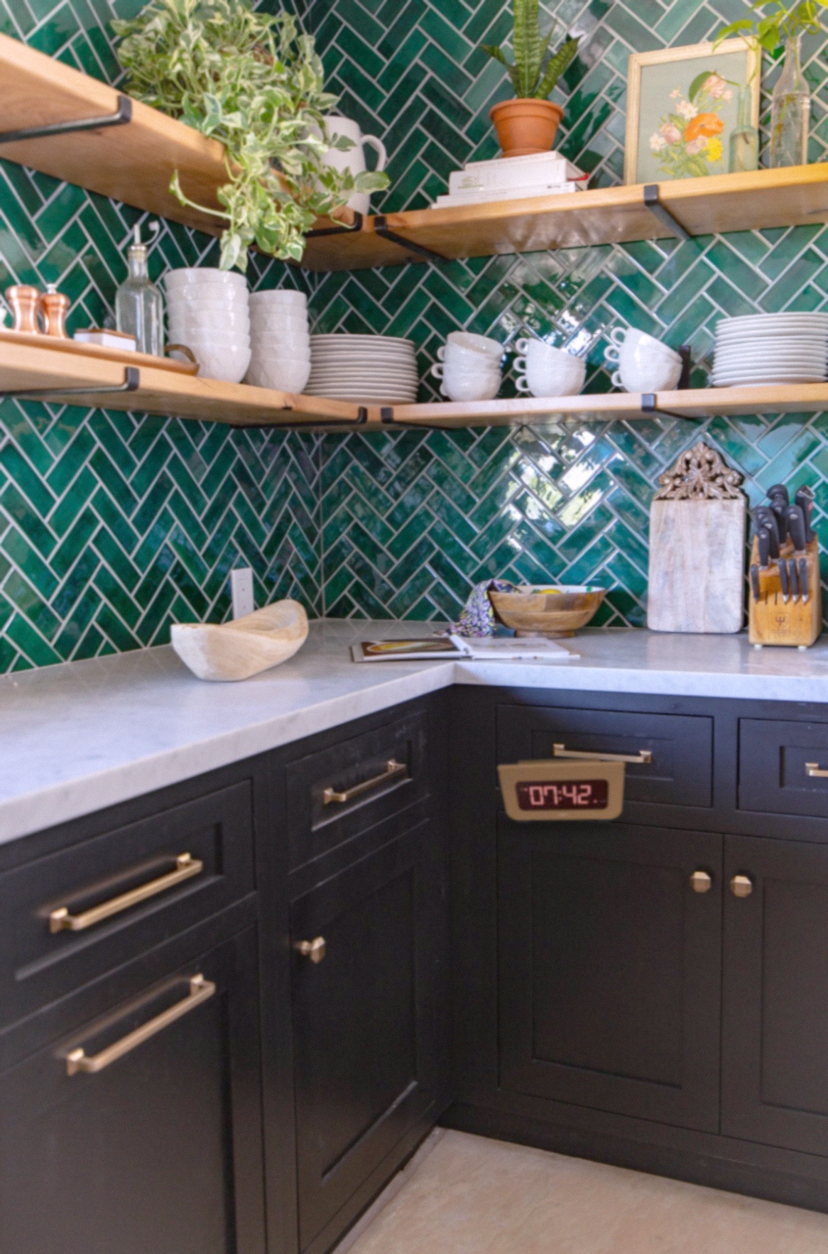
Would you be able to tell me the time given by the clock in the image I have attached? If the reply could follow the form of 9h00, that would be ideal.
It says 7h42
